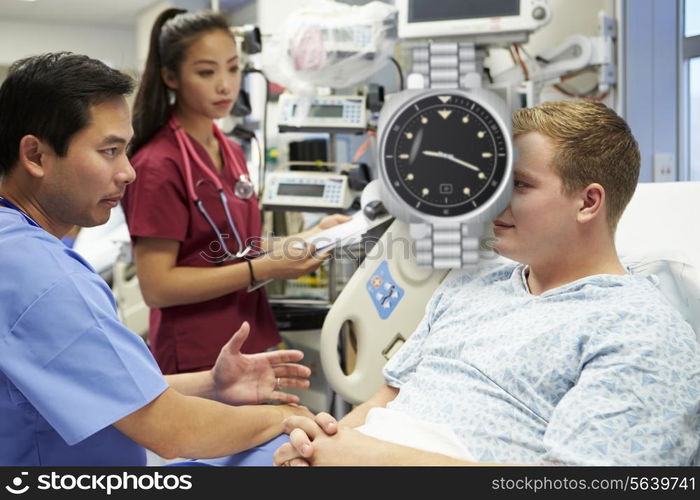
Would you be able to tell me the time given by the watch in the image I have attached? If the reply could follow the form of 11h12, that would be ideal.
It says 9h19
